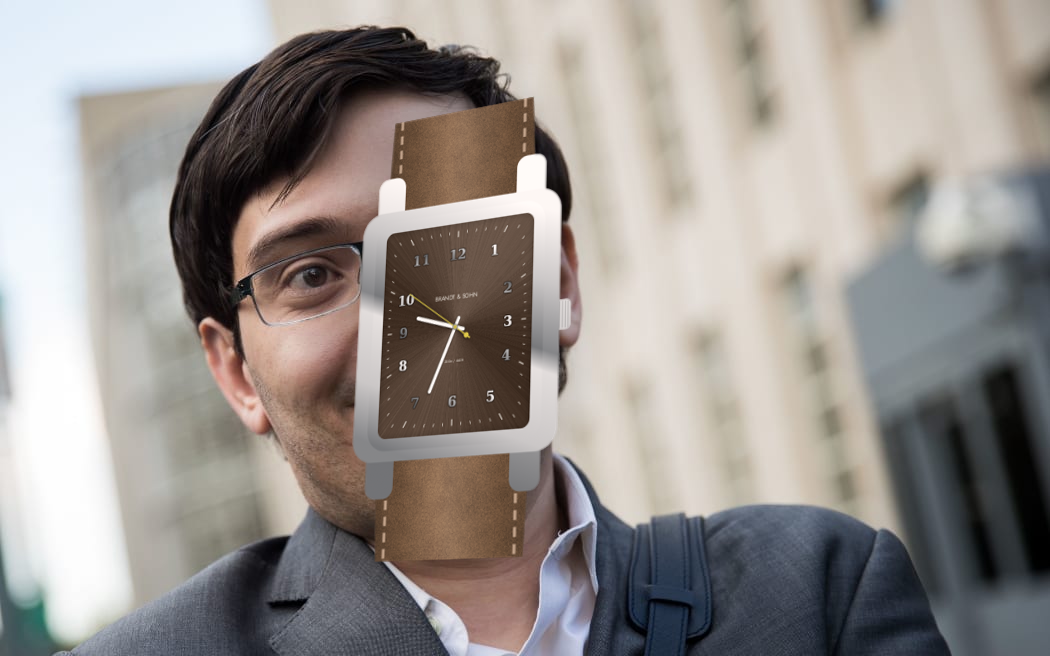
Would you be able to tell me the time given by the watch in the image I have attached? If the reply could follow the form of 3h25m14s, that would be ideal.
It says 9h33m51s
